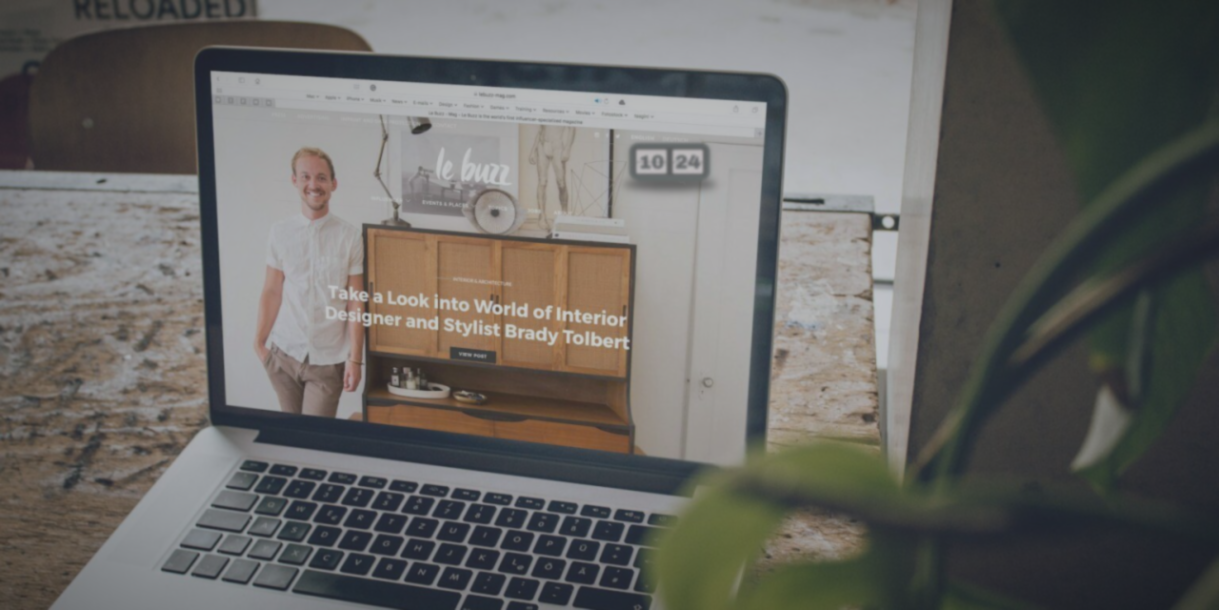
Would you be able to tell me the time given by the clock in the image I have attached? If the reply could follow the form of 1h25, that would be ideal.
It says 10h24
